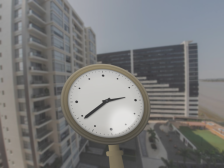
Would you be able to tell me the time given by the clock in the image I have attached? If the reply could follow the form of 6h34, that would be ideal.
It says 2h39
